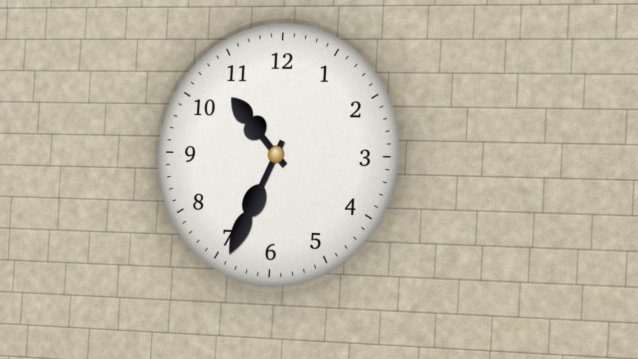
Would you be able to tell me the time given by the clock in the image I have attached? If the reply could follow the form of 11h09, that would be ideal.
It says 10h34
